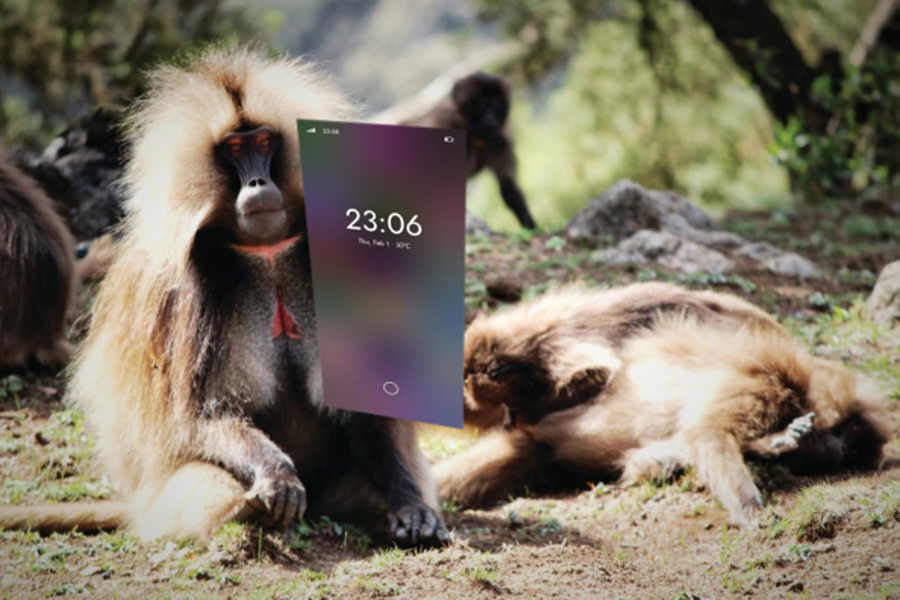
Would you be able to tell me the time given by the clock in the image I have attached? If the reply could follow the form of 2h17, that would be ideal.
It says 23h06
